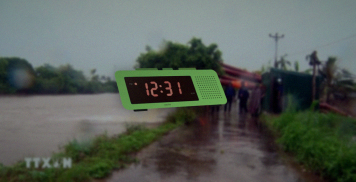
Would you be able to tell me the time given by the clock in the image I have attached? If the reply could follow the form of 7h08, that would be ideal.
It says 12h31
